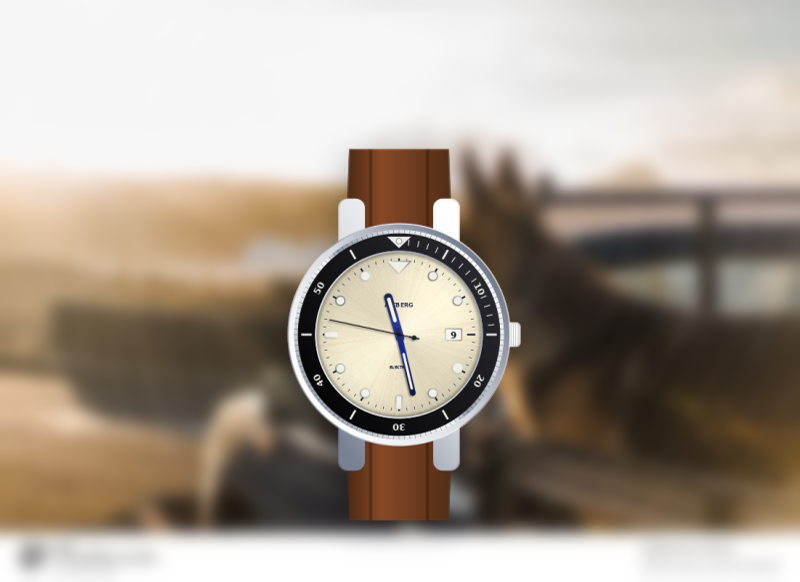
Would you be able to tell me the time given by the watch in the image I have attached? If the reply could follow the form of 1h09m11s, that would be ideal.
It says 11h27m47s
